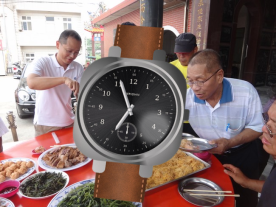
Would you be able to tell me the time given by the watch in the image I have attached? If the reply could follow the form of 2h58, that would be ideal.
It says 6h56
